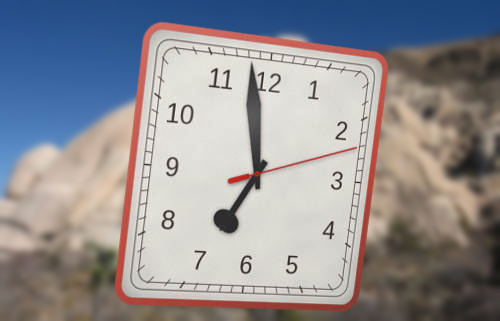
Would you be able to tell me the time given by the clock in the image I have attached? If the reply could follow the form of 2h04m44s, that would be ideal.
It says 6h58m12s
